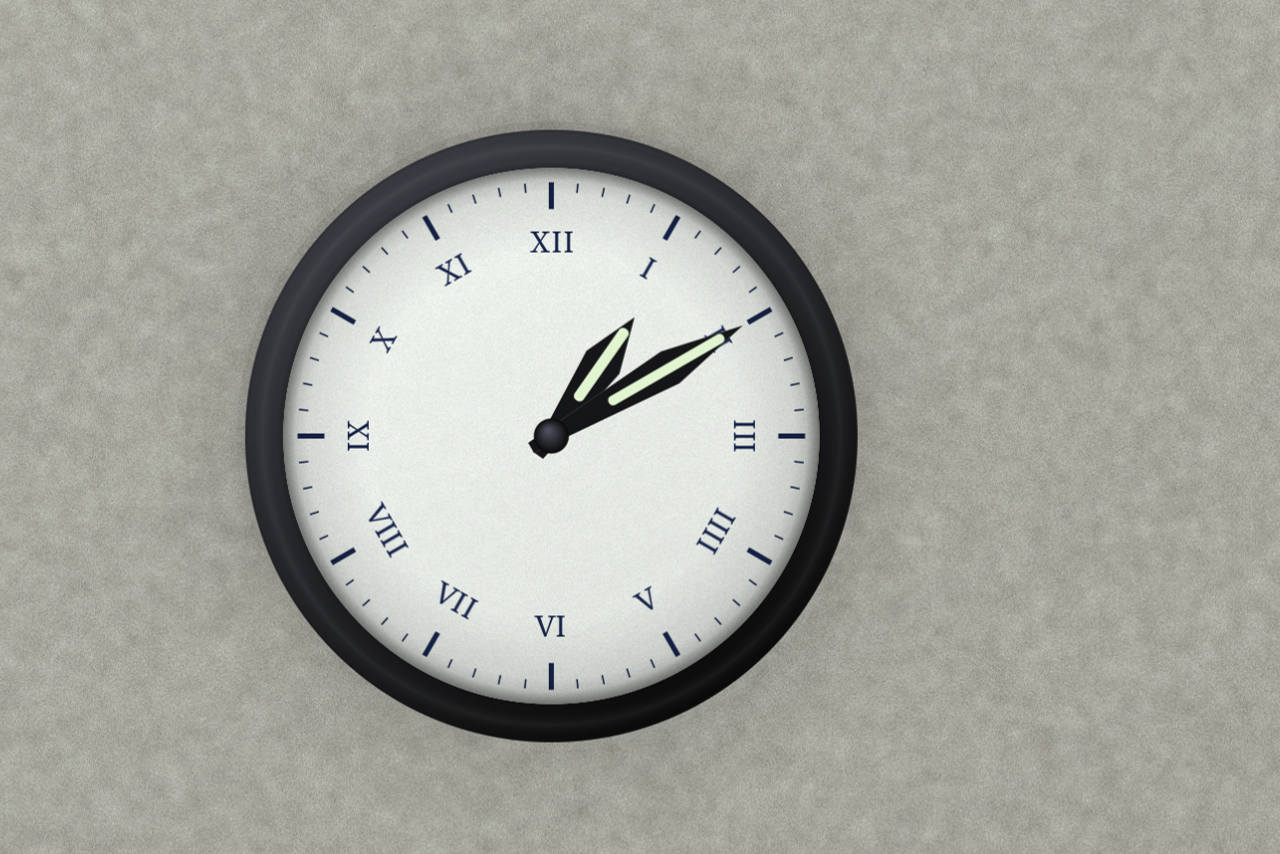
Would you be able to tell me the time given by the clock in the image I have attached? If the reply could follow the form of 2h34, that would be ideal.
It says 1h10
